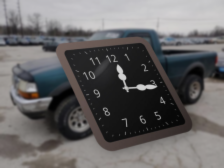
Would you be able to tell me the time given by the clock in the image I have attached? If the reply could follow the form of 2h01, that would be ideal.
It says 12h16
